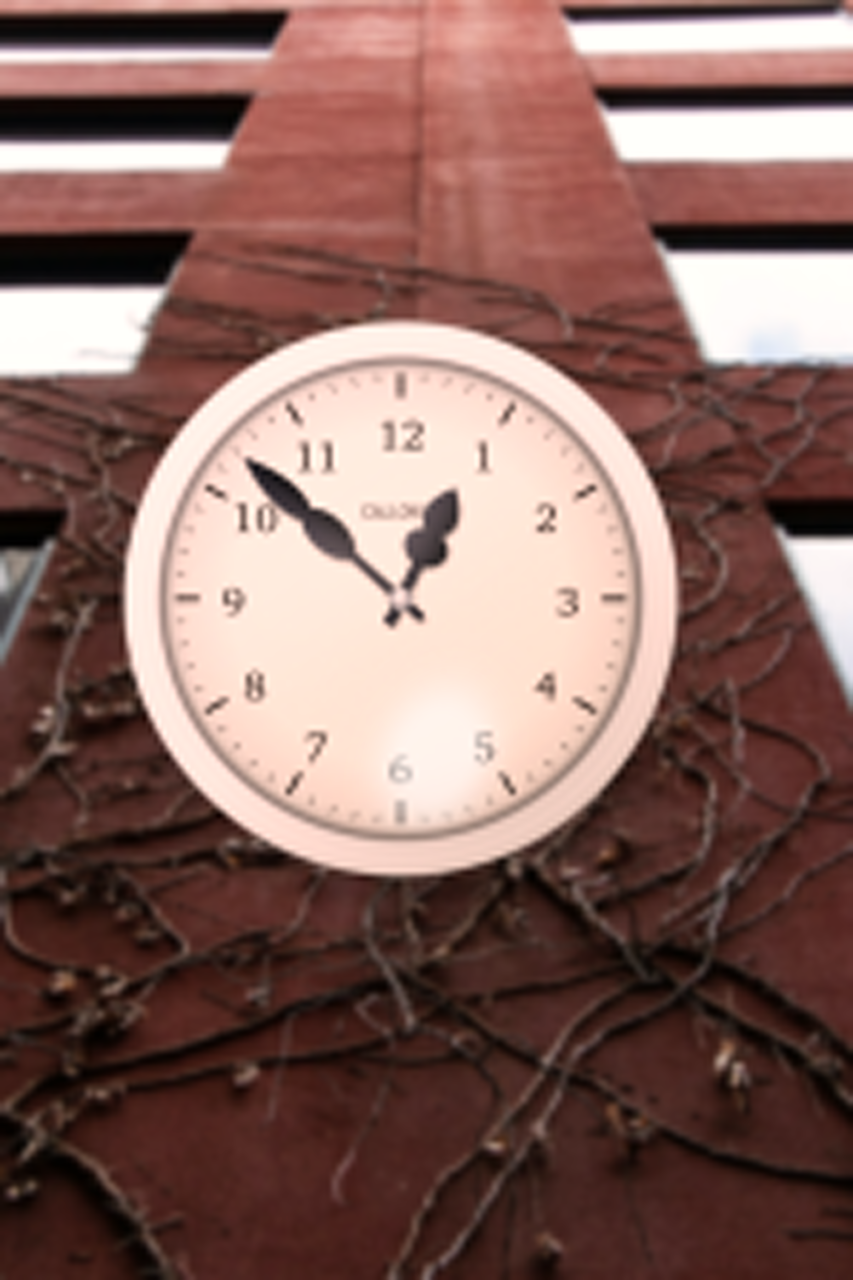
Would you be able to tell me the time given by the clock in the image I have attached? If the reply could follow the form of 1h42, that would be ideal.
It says 12h52
